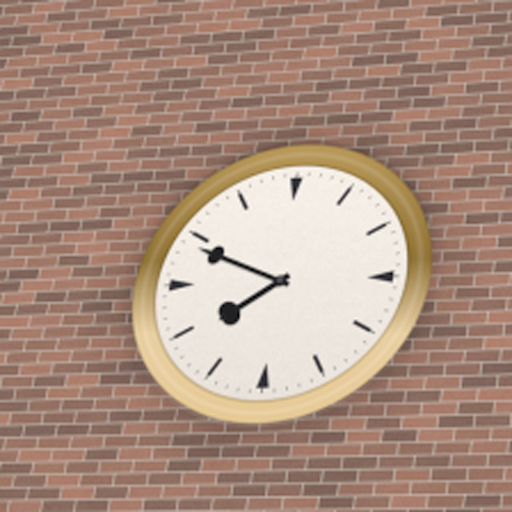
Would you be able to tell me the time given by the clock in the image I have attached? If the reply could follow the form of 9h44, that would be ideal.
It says 7h49
